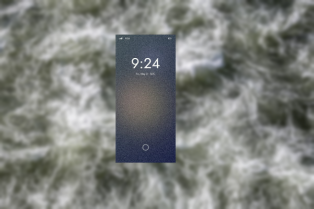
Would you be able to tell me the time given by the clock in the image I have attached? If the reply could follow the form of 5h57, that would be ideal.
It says 9h24
